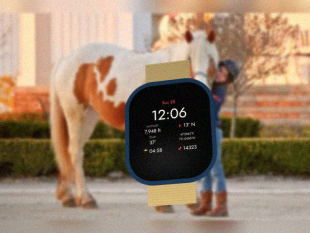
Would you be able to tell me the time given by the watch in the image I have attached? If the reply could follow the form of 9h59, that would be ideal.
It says 12h06
